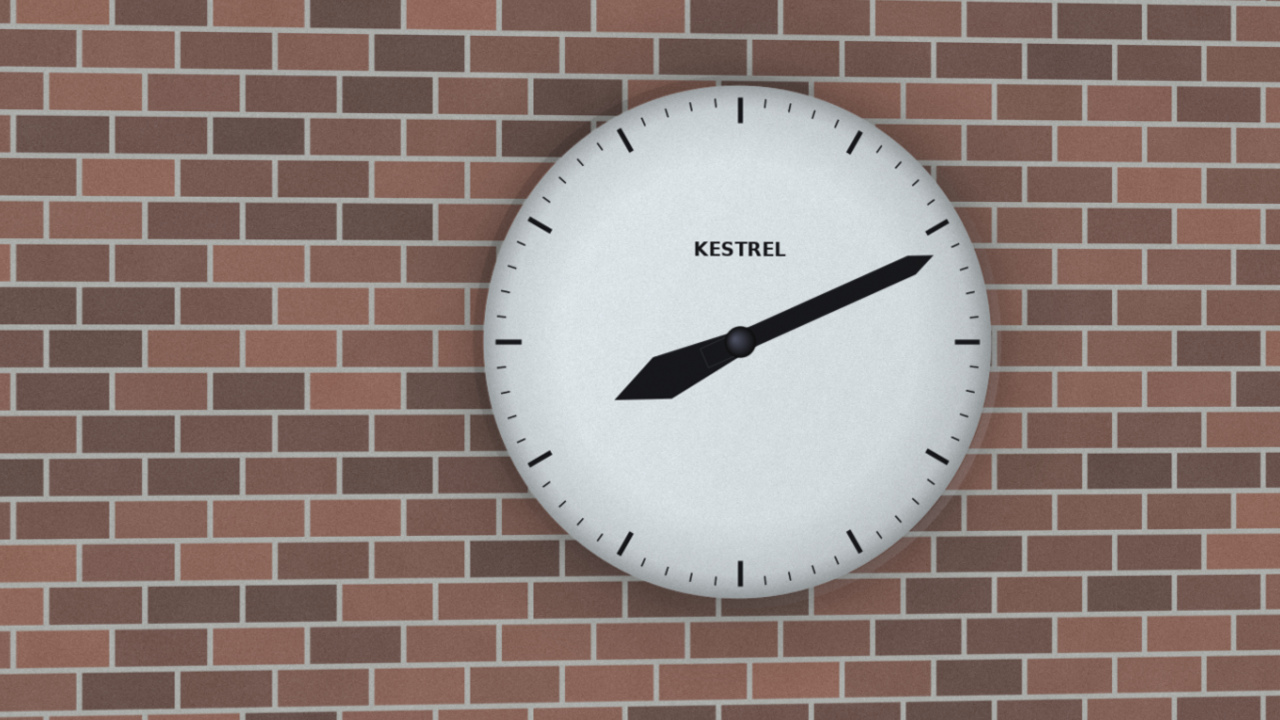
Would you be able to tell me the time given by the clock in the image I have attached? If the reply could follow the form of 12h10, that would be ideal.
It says 8h11
